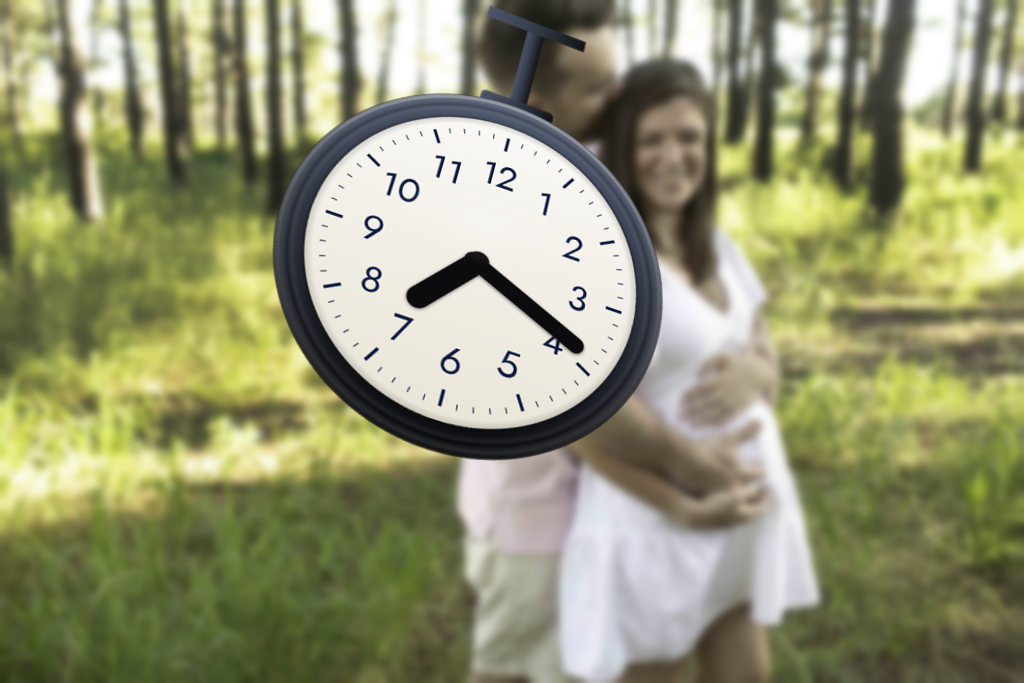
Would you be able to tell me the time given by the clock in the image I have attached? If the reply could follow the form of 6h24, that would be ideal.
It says 7h19
